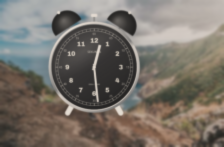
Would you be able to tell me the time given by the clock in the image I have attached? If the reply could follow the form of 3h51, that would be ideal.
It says 12h29
